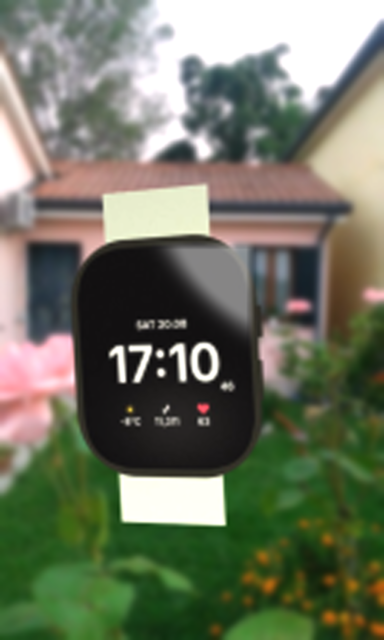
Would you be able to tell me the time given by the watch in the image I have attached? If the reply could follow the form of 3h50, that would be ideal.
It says 17h10
